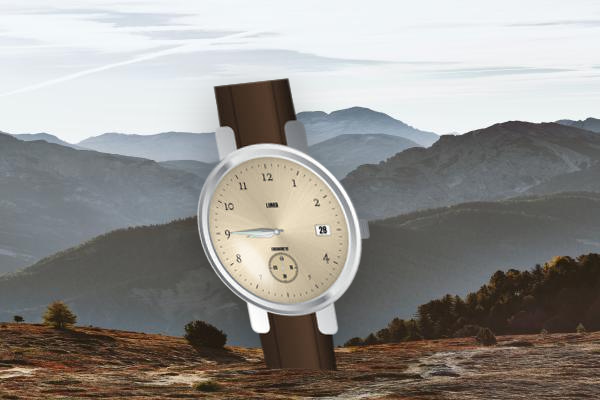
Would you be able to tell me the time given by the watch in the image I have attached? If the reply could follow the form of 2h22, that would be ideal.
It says 8h45
